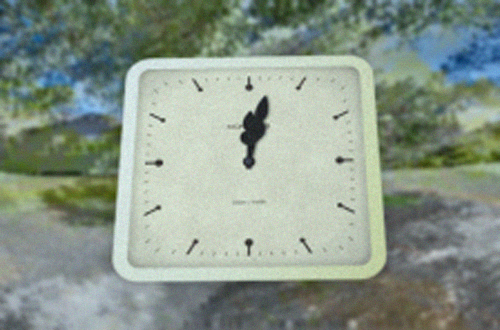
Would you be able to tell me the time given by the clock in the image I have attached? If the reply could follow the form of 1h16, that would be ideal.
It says 12h02
